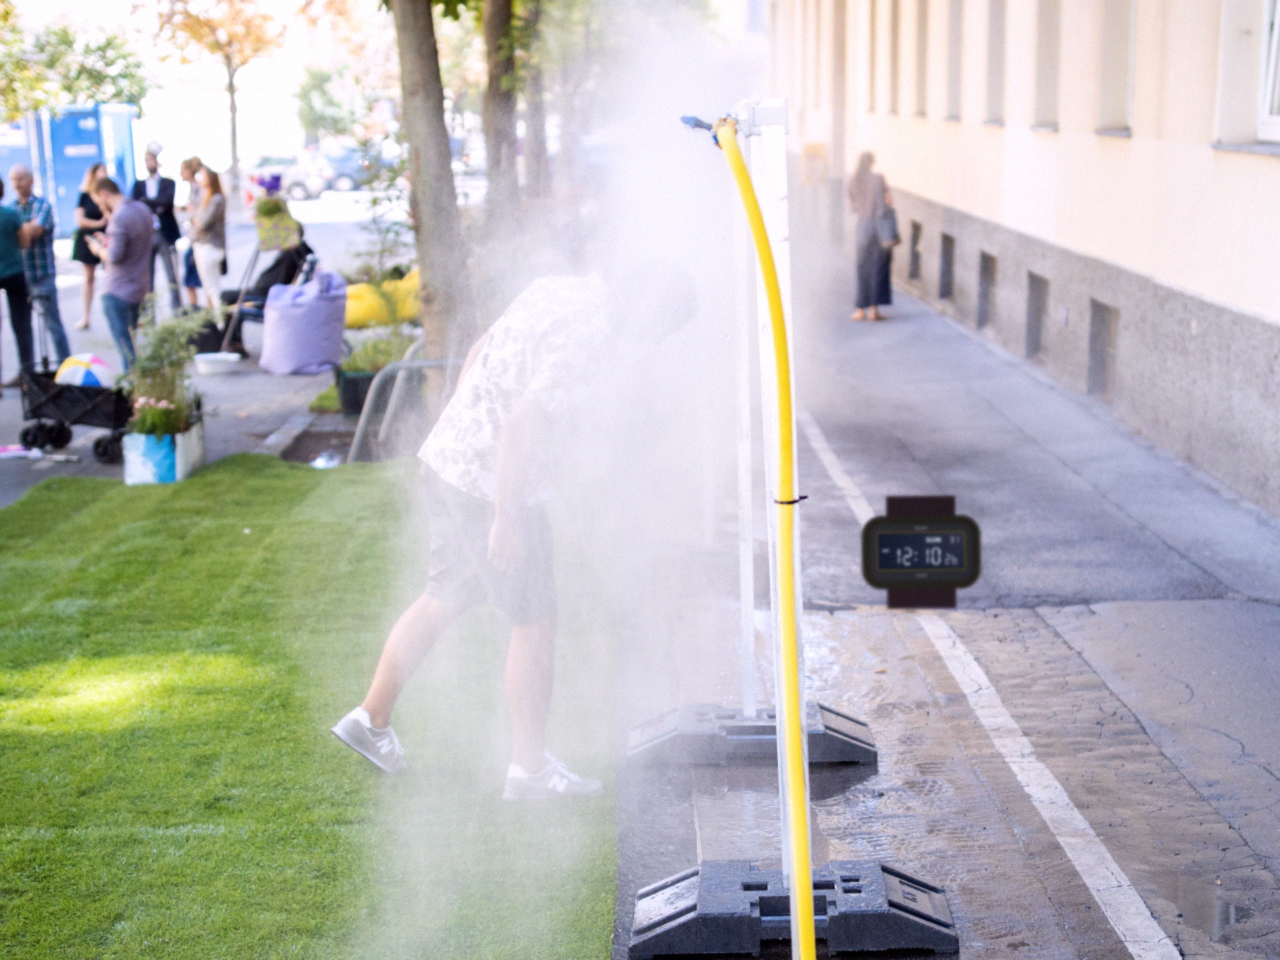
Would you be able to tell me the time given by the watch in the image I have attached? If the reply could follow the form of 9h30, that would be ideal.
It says 12h10
